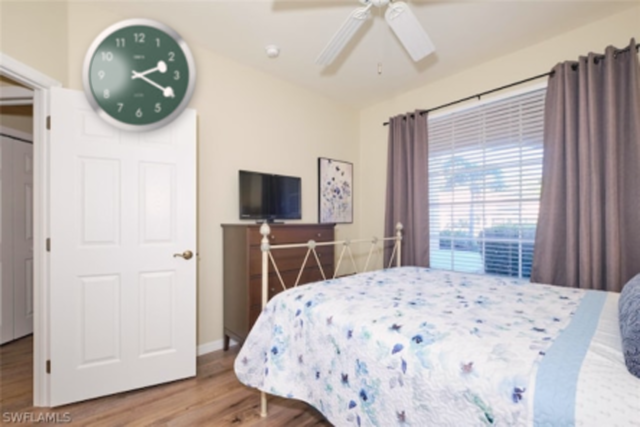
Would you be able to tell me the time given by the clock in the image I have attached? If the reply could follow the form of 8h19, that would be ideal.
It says 2h20
